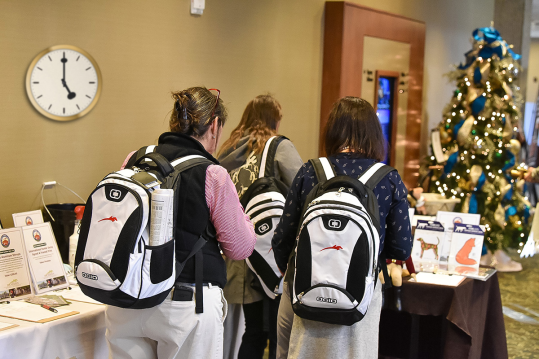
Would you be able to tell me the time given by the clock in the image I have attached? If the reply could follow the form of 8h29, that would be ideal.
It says 5h00
